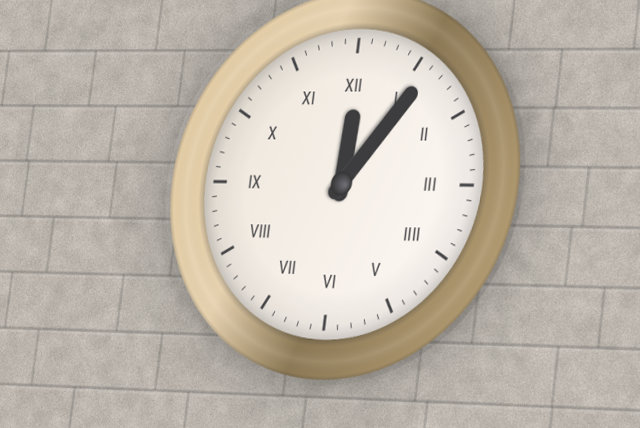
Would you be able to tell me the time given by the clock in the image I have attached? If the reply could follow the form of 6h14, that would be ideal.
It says 12h06
